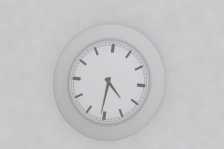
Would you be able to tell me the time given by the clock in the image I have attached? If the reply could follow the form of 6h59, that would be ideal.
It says 4h31
